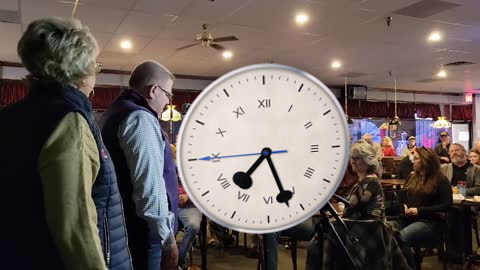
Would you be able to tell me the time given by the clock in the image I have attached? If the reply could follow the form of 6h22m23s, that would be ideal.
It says 7h26m45s
